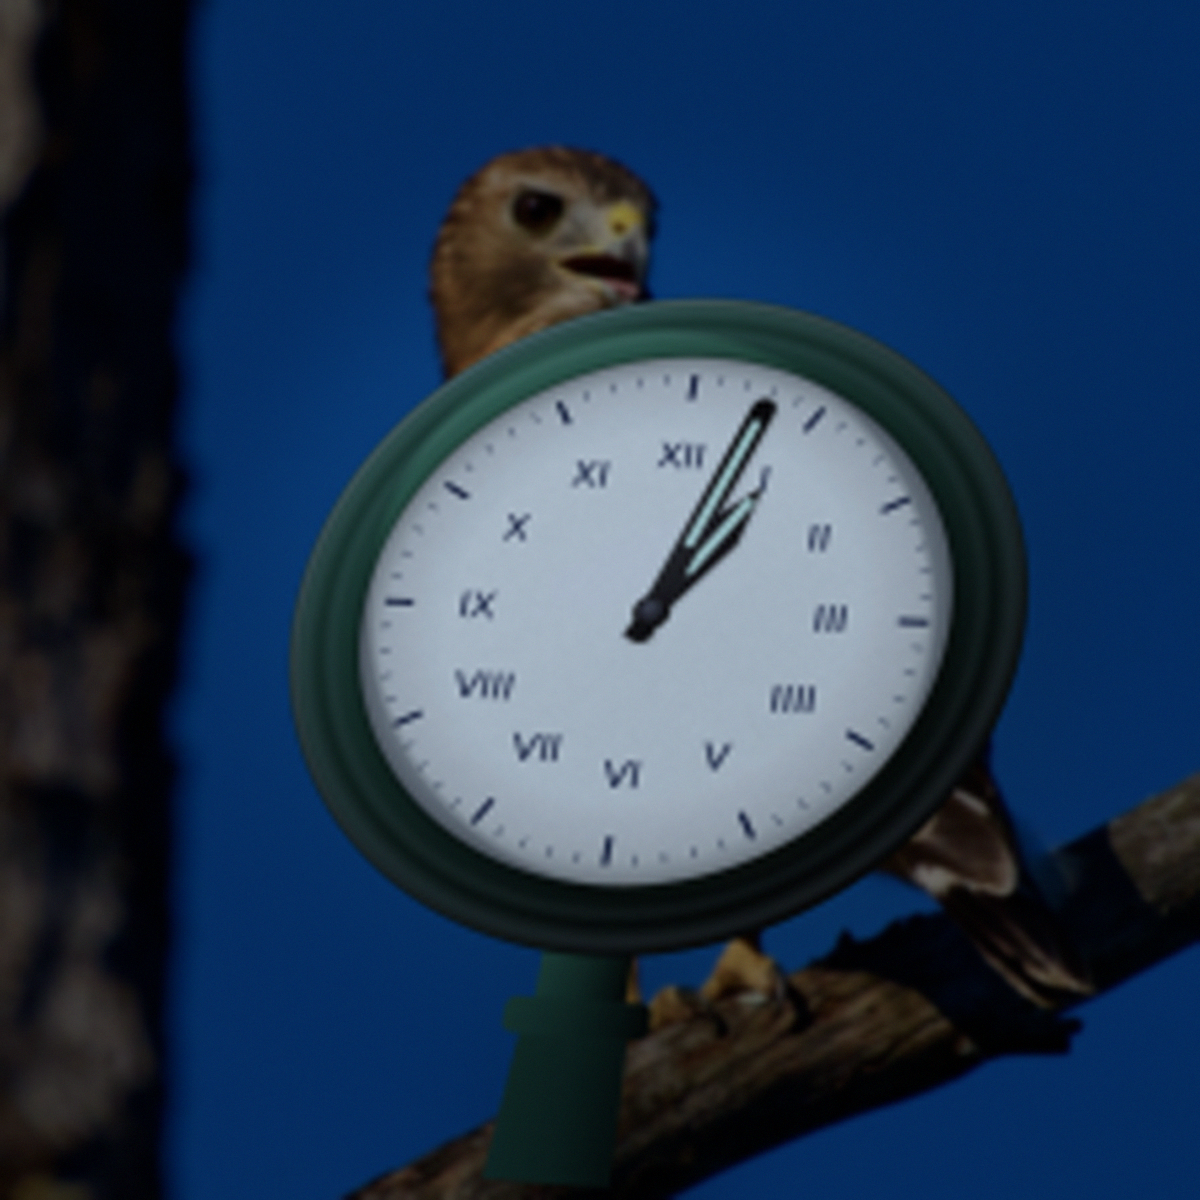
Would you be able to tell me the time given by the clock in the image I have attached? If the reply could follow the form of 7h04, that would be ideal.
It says 1h03
